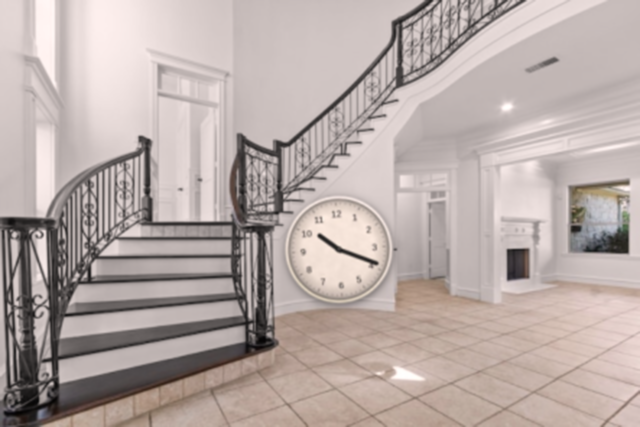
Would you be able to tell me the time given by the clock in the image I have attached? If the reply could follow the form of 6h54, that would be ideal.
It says 10h19
